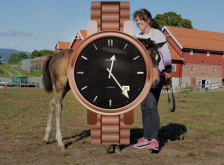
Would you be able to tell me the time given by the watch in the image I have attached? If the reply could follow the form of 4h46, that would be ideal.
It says 12h24
